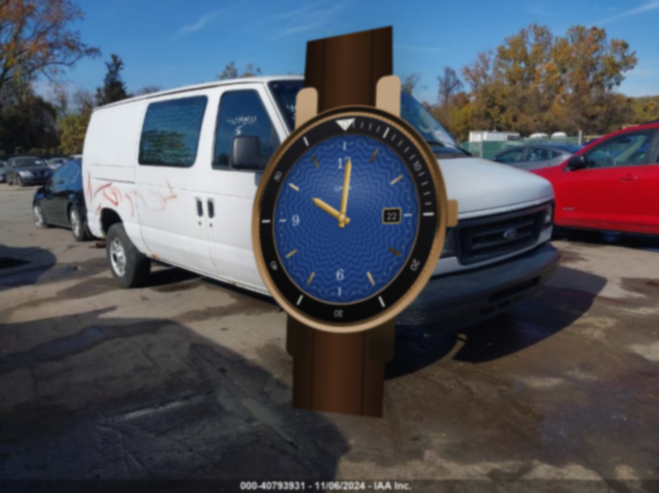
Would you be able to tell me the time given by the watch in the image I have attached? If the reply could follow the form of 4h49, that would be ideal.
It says 10h01
